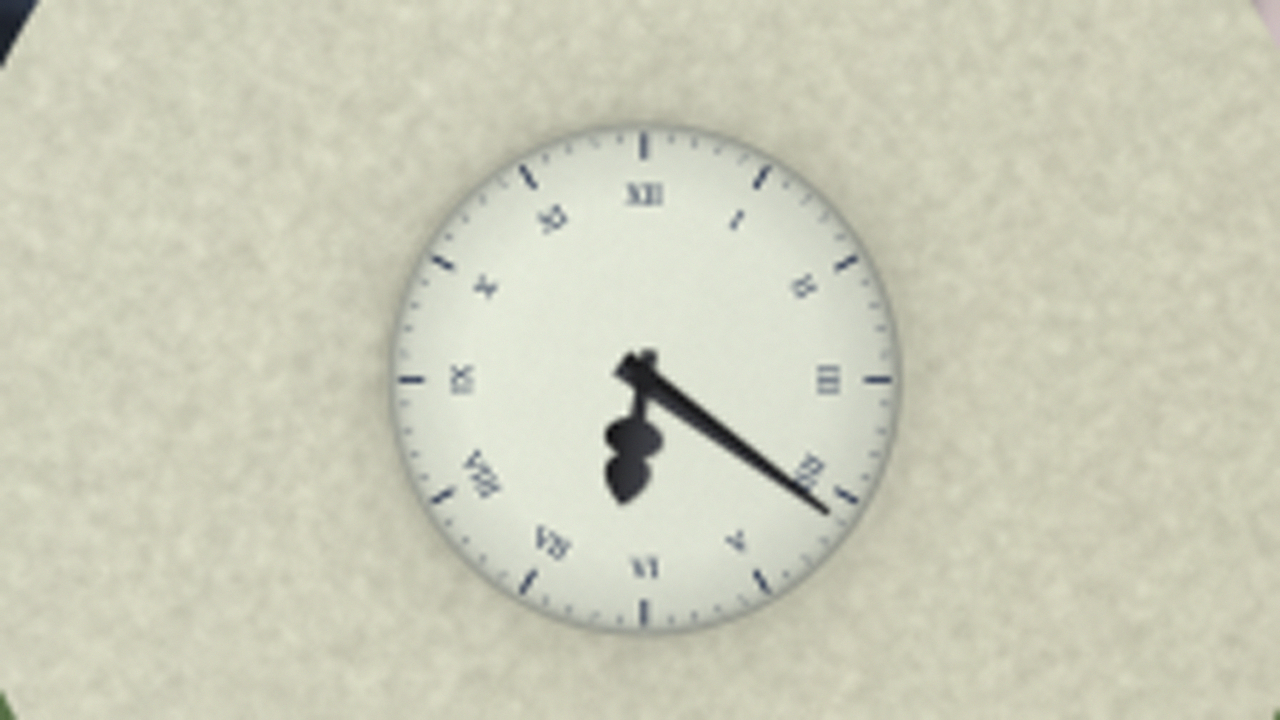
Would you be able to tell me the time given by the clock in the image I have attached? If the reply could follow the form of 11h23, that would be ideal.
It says 6h21
